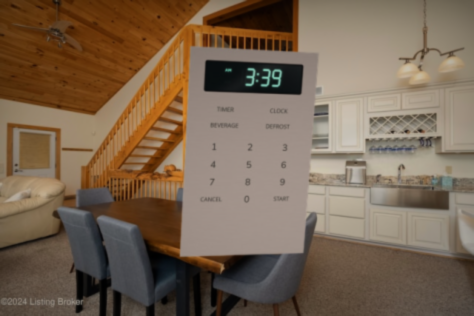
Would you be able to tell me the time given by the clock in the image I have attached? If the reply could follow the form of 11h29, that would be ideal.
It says 3h39
